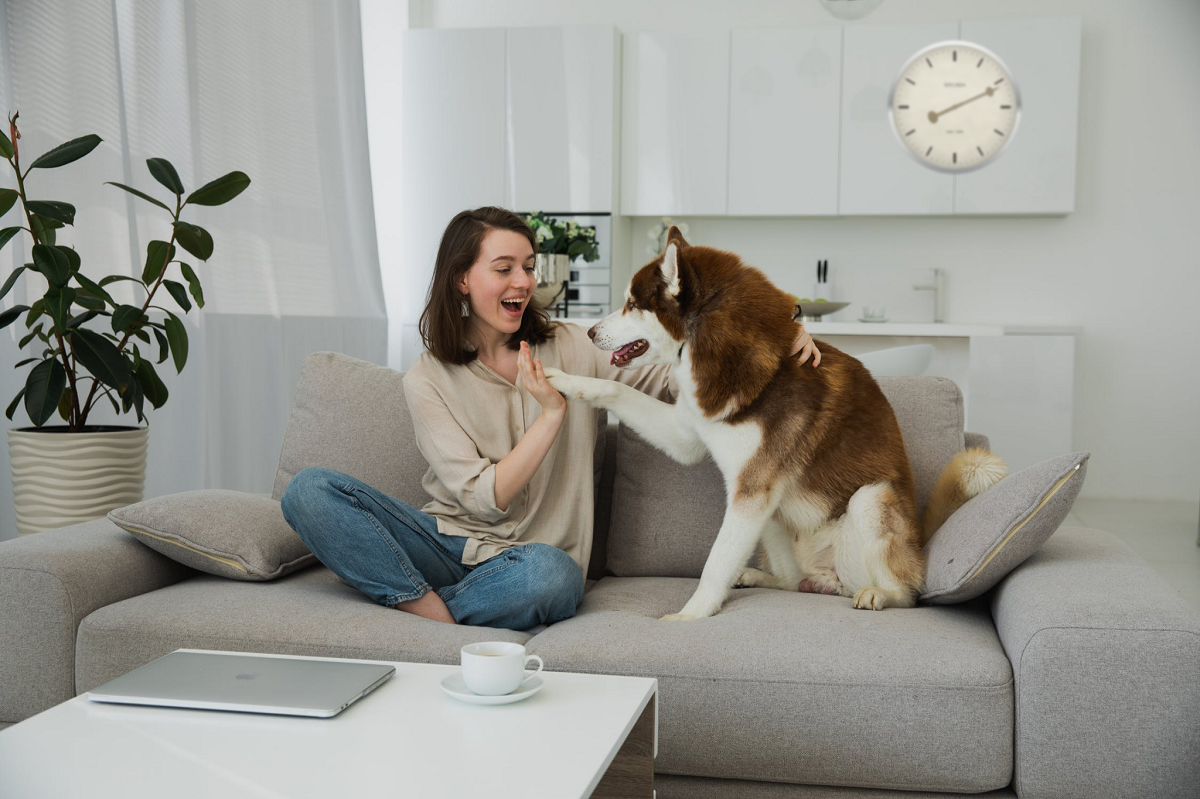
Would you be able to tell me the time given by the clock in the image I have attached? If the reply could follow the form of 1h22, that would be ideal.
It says 8h11
